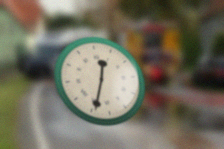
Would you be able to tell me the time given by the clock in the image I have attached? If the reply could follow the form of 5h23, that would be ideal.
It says 12h34
